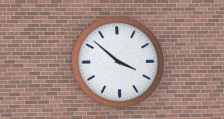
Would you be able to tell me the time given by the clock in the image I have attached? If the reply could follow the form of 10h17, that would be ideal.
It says 3h52
